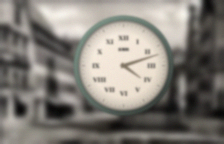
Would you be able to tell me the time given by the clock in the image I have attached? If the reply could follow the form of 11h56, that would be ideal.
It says 4h12
